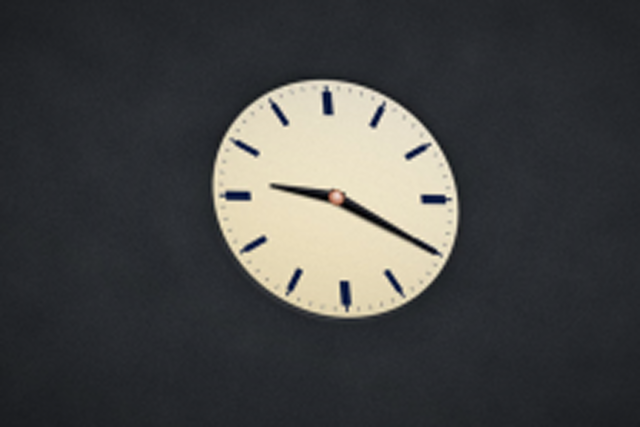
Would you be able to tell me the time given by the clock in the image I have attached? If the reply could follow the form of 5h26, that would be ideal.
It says 9h20
